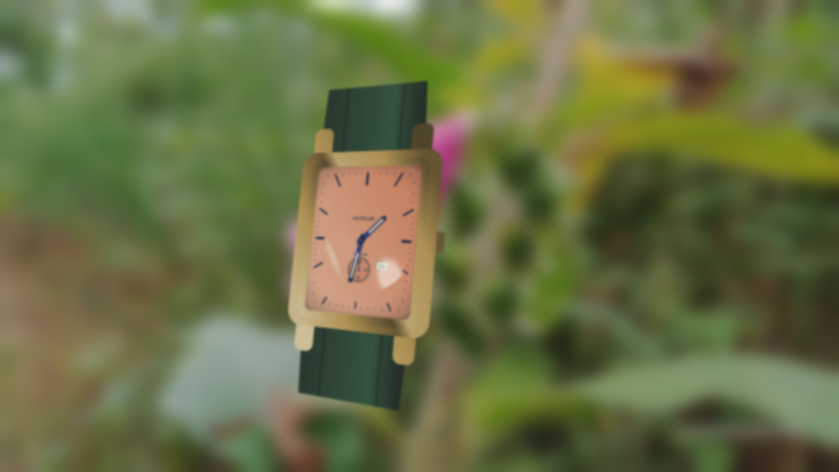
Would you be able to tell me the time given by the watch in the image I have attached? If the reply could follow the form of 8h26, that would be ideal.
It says 1h32
